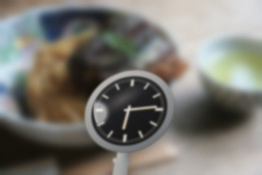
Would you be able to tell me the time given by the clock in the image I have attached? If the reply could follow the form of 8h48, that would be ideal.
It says 6h14
